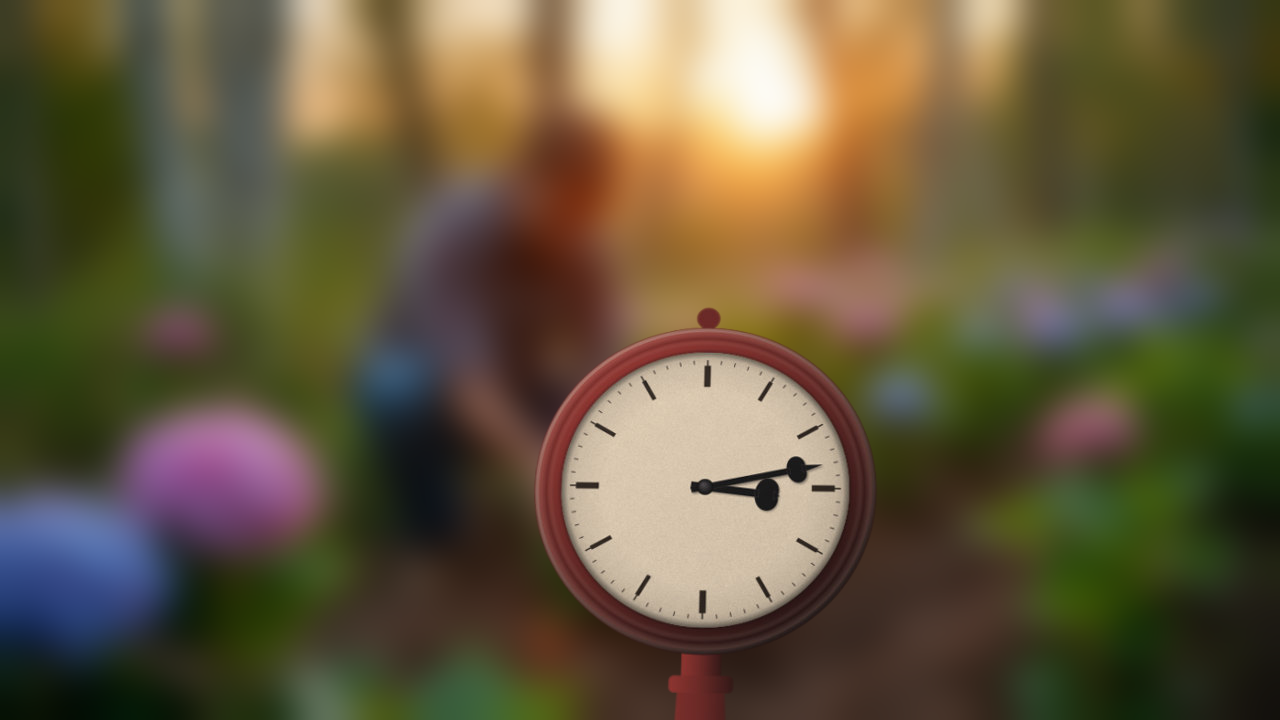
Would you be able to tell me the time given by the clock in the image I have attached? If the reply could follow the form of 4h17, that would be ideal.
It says 3h13
